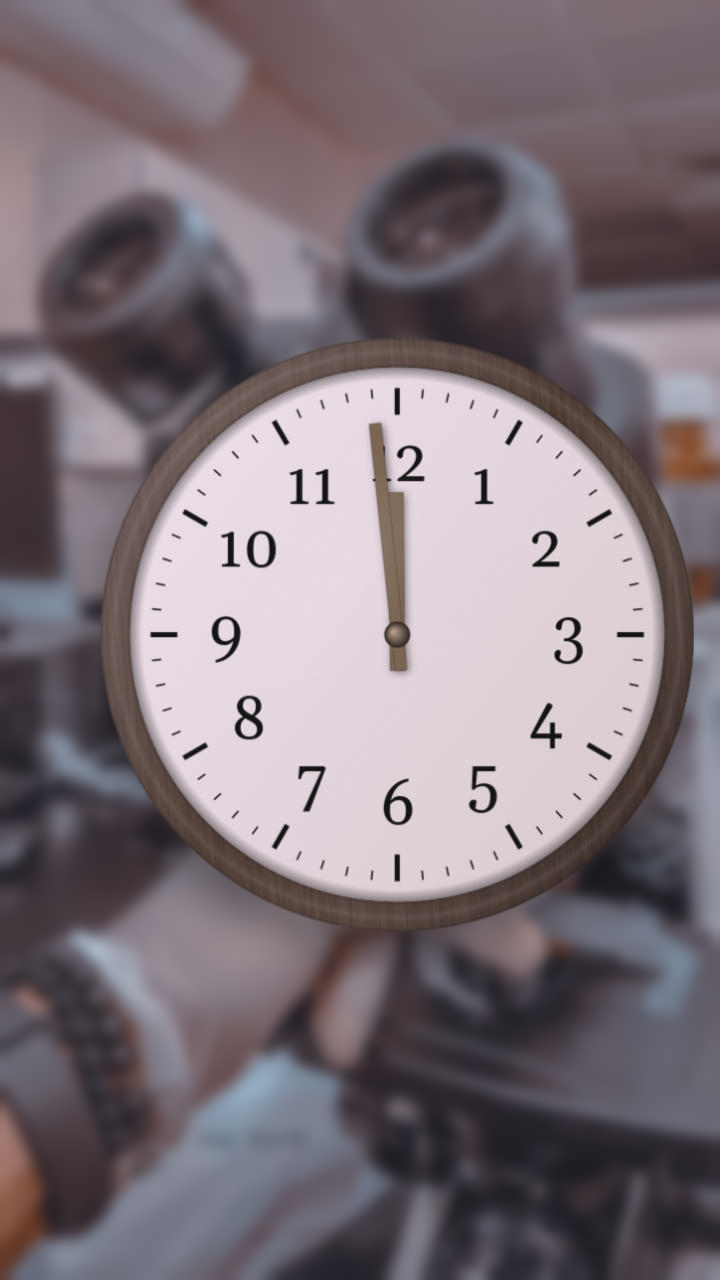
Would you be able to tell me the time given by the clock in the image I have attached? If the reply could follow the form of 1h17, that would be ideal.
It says 11h59
